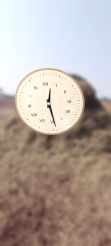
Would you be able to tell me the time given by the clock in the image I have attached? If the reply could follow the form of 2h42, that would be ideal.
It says 12h29
